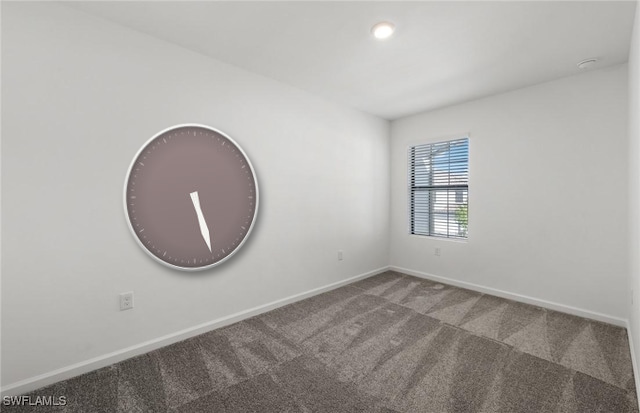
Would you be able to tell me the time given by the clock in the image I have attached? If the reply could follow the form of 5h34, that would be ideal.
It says 5h27
